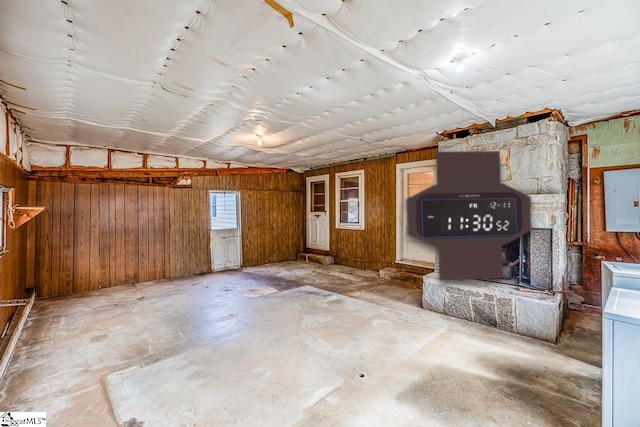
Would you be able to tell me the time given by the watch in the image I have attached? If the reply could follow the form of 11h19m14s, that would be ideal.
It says 11h30m52s
